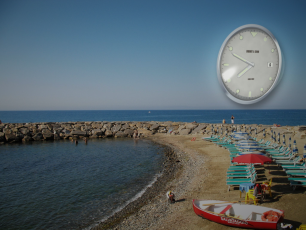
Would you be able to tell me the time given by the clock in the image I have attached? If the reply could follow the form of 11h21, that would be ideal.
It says 7h49
